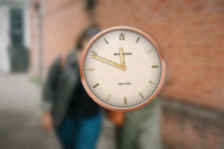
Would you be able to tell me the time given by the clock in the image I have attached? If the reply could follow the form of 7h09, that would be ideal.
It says 11h49
